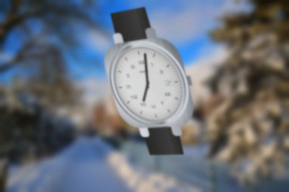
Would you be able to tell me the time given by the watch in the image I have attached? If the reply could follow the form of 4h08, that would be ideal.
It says 7h02
